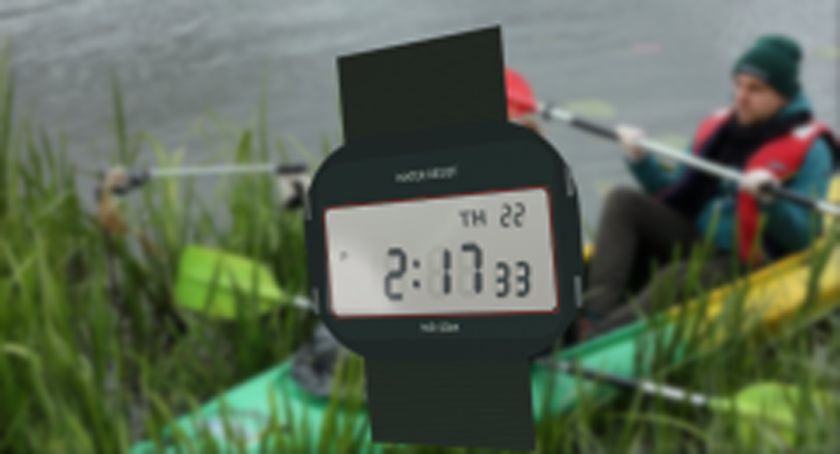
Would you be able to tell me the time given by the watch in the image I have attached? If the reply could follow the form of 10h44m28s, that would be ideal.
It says 2h17m33s
